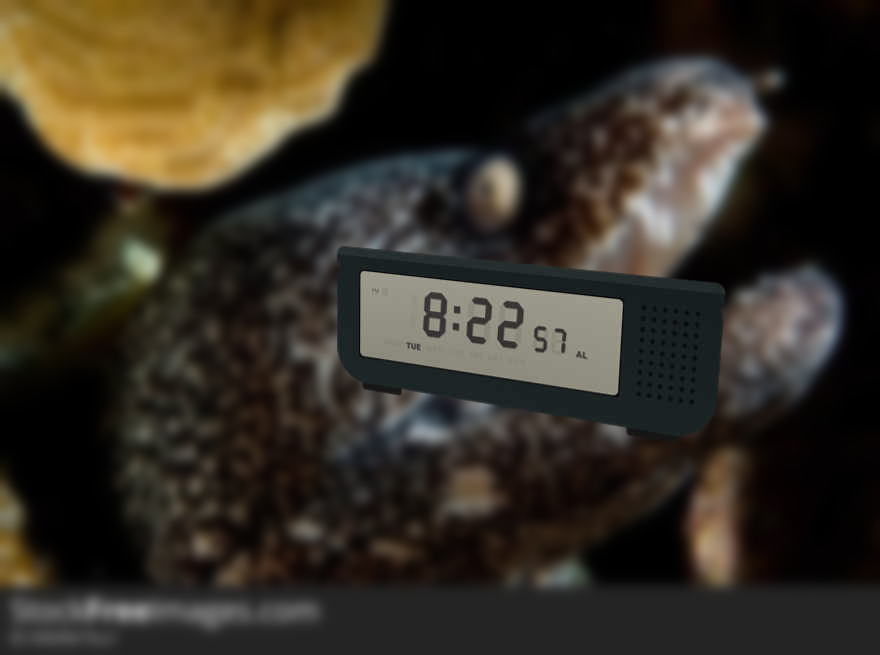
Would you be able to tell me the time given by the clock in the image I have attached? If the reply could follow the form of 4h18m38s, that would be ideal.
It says 8h22m57s
